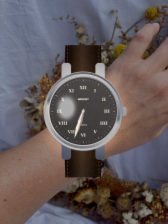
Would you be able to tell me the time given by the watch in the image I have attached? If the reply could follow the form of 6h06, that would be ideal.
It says 6h33
